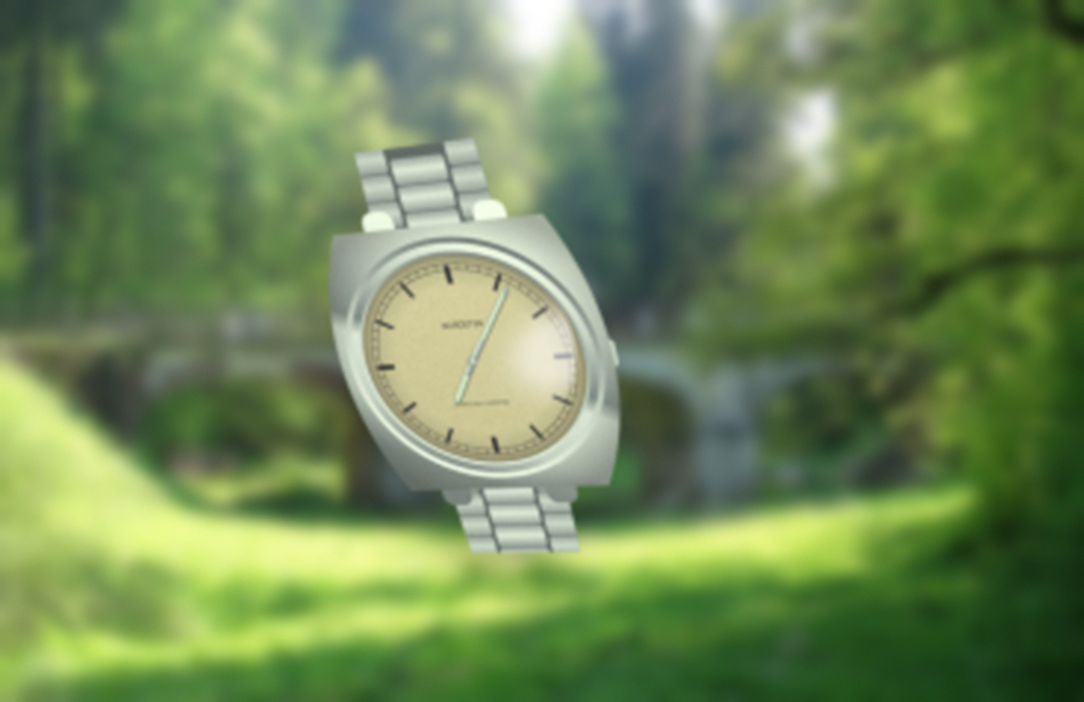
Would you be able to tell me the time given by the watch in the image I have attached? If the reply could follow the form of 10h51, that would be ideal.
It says 7h06
